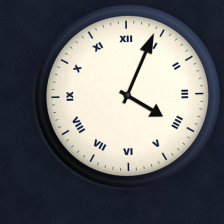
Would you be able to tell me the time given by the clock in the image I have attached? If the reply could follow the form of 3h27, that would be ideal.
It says 4h04
